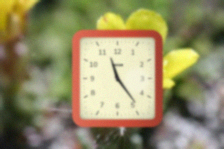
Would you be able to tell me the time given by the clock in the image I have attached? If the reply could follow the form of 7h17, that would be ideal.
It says 11h24
